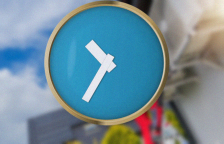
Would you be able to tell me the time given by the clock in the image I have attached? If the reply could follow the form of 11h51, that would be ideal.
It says 10h35
